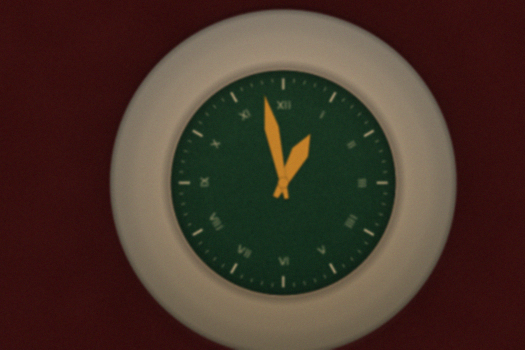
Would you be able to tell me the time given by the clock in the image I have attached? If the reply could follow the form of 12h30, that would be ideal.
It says 12h58
